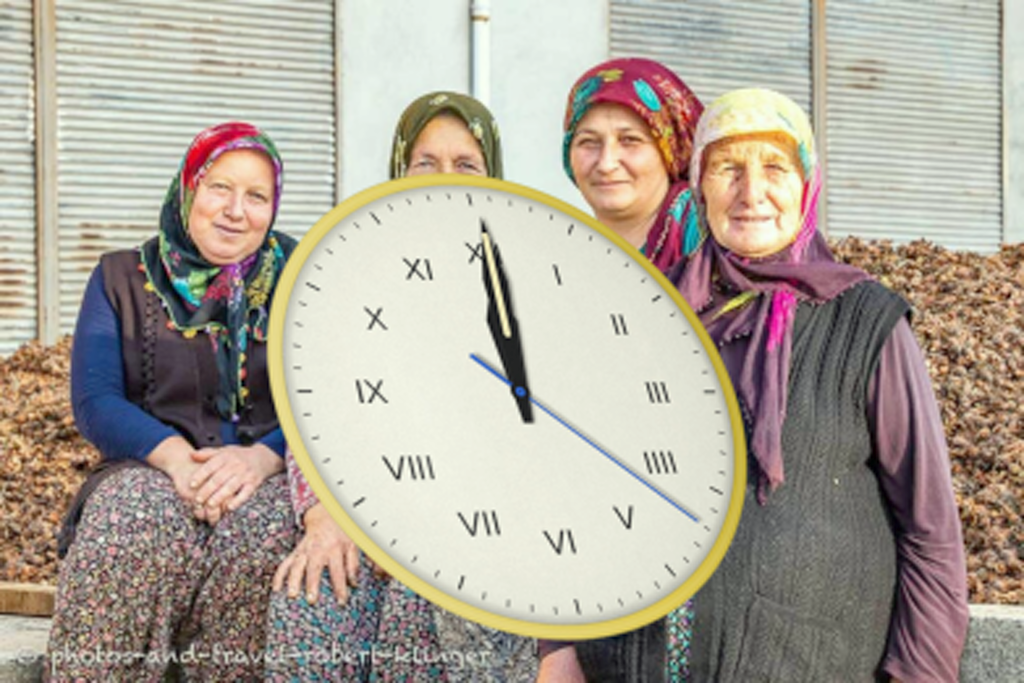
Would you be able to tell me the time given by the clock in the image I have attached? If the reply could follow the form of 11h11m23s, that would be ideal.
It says 12h00m22s
